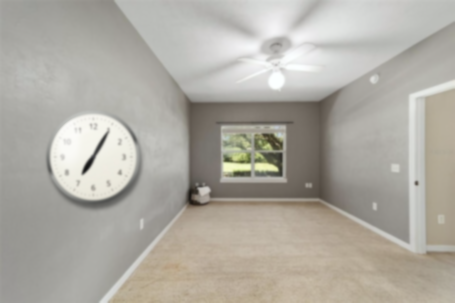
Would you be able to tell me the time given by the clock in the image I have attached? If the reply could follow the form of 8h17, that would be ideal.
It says 7h05
